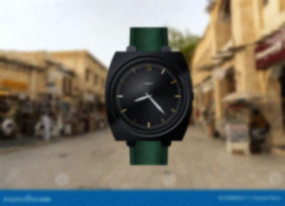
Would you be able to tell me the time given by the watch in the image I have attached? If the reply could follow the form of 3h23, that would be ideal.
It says 8h23
